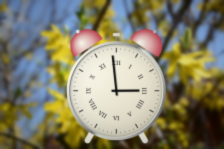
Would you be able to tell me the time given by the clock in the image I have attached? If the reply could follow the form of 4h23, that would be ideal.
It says 2h59
